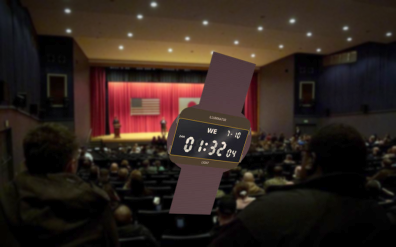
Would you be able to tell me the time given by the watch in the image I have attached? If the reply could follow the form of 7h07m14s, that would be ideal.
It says 1h32m04s
